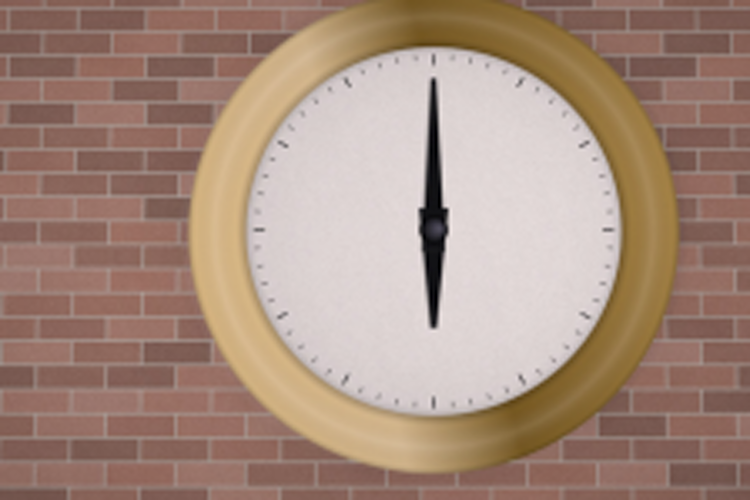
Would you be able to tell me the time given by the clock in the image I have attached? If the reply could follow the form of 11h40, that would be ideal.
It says 6h00
